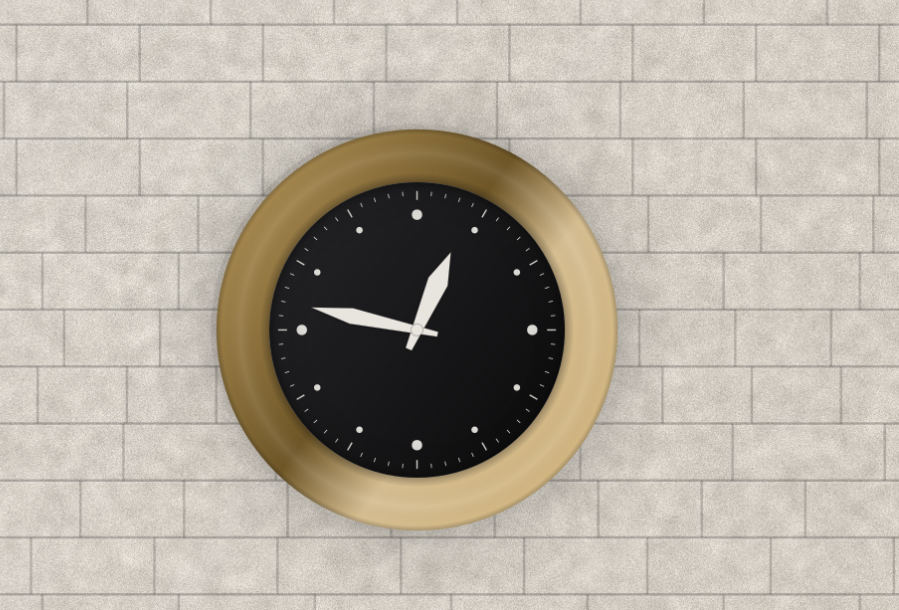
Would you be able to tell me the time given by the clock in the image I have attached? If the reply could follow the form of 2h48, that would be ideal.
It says 12h47
